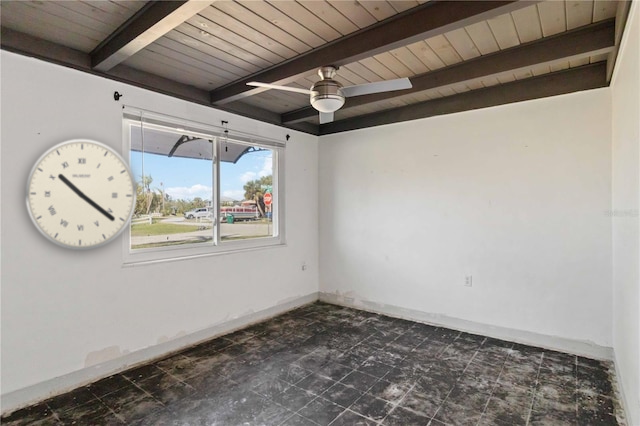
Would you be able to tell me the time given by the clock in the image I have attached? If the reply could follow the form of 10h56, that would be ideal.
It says 10h21
